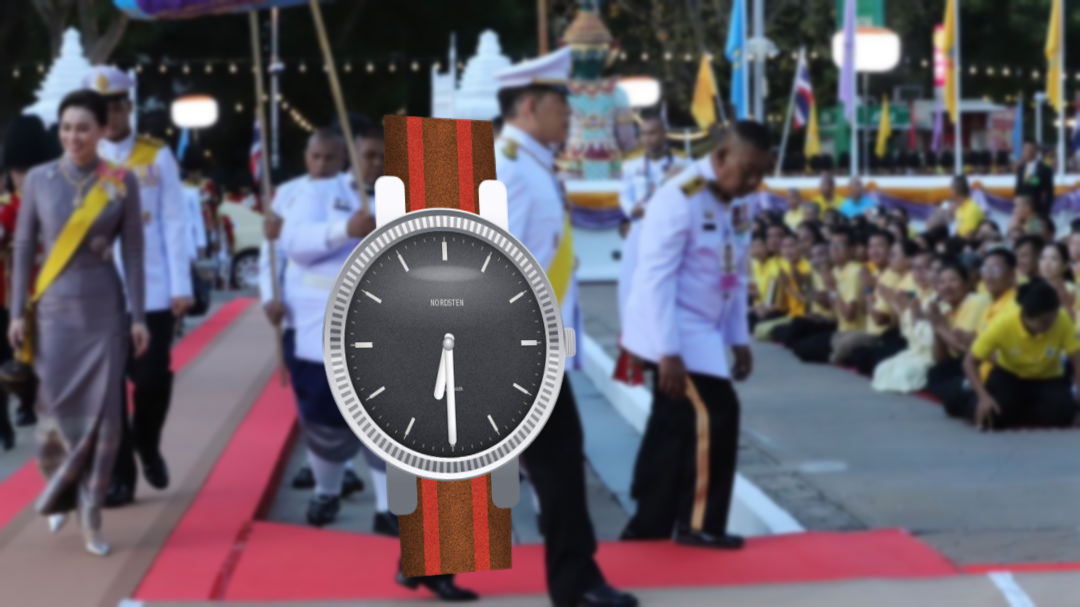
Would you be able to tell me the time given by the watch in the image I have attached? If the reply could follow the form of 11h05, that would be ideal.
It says 6h30
